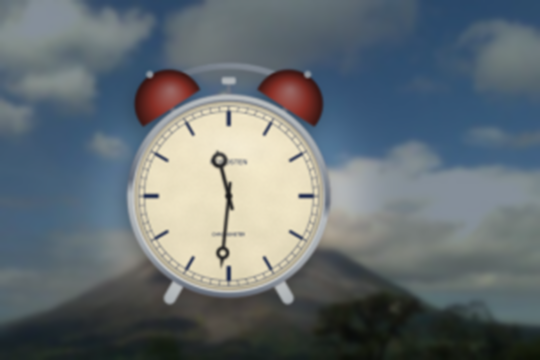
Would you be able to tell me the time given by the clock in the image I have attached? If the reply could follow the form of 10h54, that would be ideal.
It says 11h31
